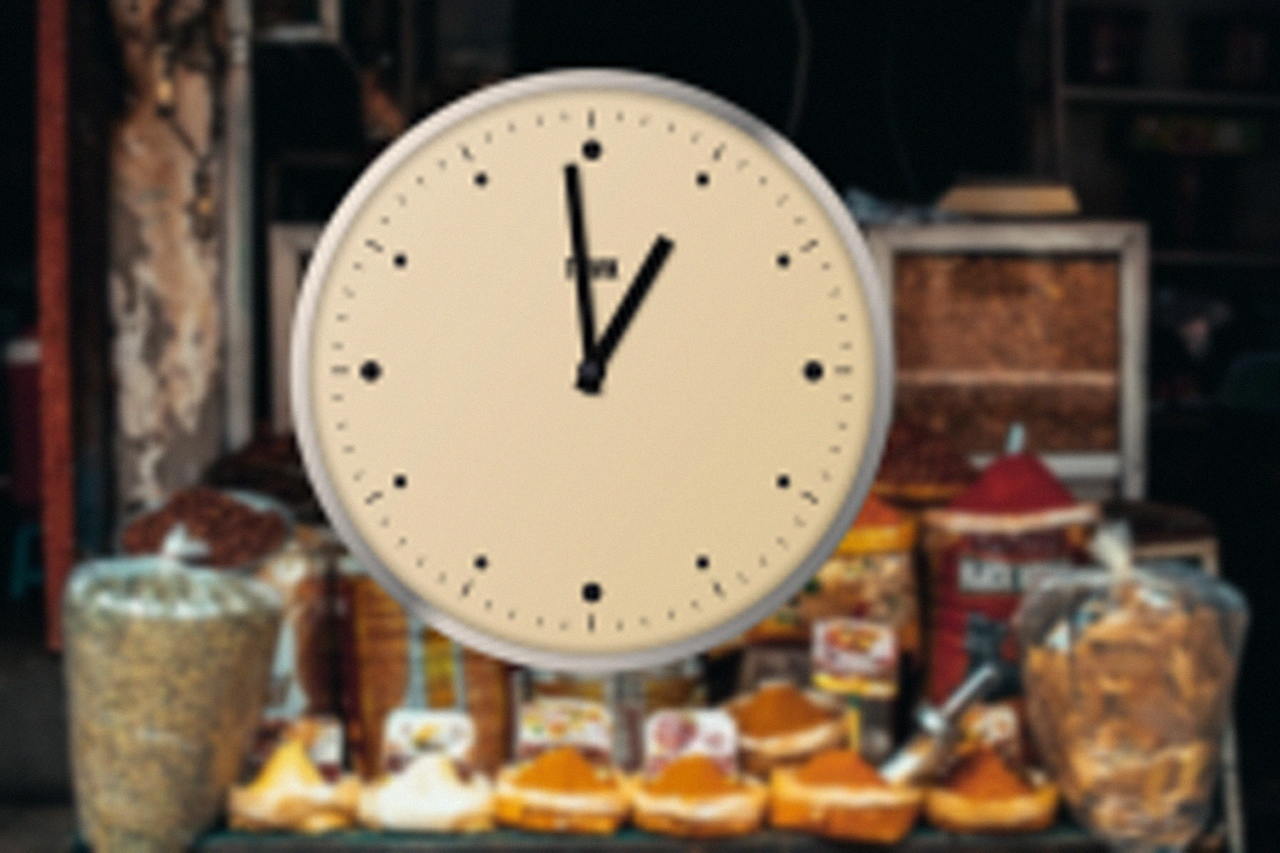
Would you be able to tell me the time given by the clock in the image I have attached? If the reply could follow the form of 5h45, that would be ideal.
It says 12h59
